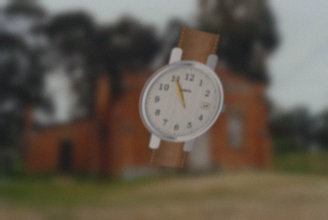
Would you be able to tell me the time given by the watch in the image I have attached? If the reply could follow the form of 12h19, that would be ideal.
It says 10h55
